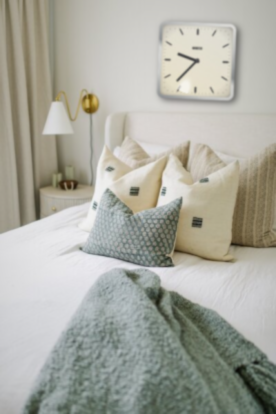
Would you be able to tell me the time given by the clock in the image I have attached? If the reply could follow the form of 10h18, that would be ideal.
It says 9h37
